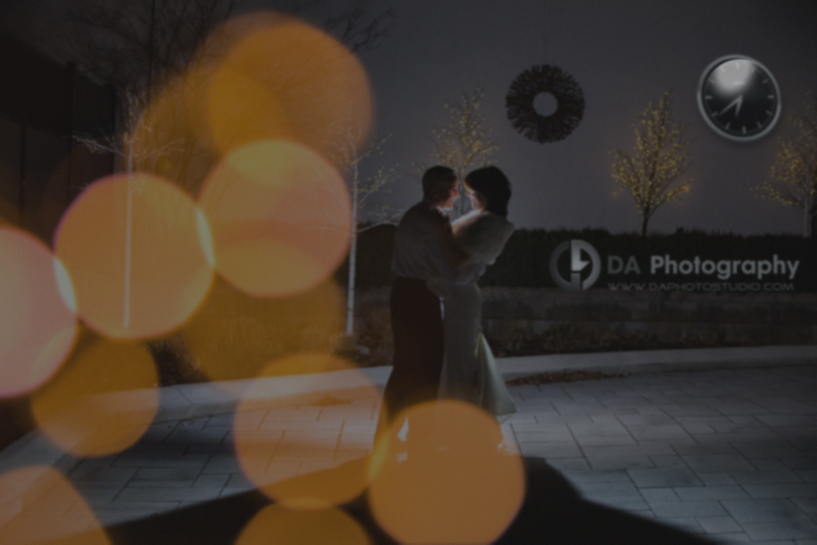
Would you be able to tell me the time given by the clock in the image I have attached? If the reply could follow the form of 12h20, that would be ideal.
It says 6h39
